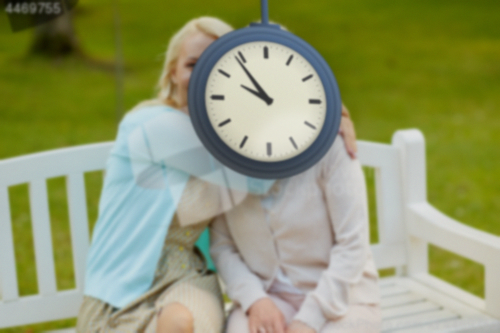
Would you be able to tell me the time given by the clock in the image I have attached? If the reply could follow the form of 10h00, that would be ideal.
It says 9h54
